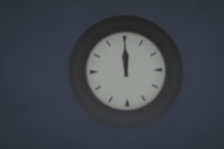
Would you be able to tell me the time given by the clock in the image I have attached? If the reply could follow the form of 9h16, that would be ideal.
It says 12h00
